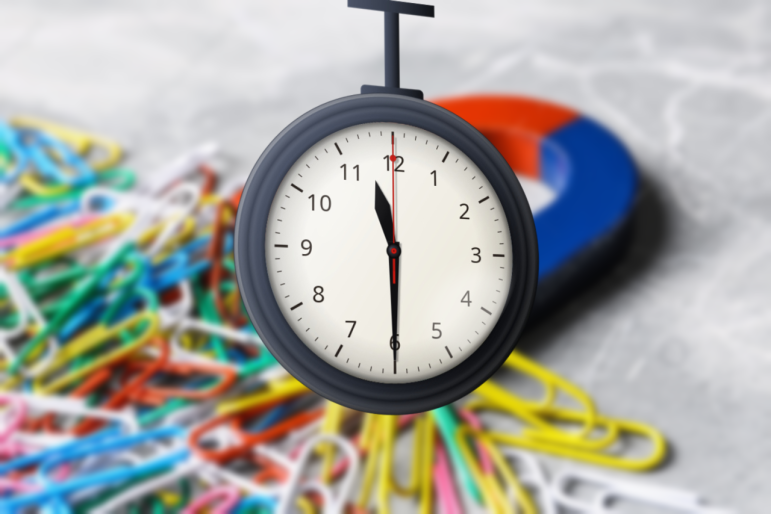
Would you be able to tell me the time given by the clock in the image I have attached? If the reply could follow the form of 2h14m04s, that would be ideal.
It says 11h30m00s
